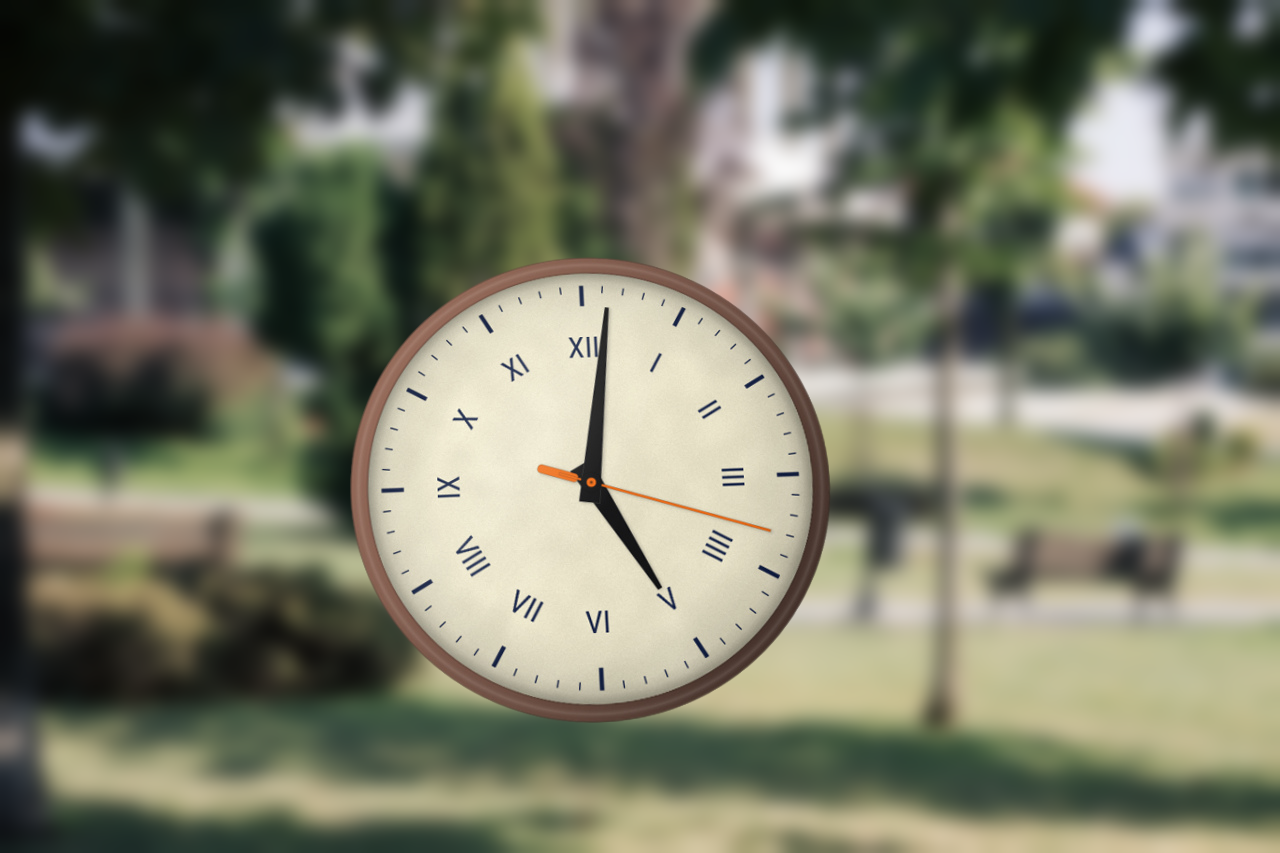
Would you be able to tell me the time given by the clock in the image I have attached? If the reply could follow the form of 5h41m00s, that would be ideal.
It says 5h01m18s
